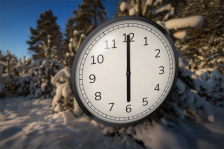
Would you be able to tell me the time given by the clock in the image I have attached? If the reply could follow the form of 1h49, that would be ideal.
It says 6h00
